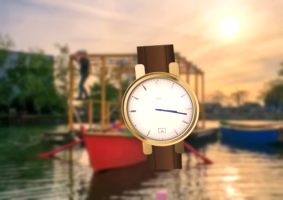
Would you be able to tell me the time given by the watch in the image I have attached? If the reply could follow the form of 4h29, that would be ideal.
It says 3h17
